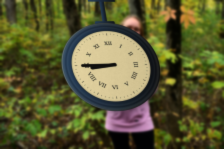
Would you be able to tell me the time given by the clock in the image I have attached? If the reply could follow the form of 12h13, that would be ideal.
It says 8h45
